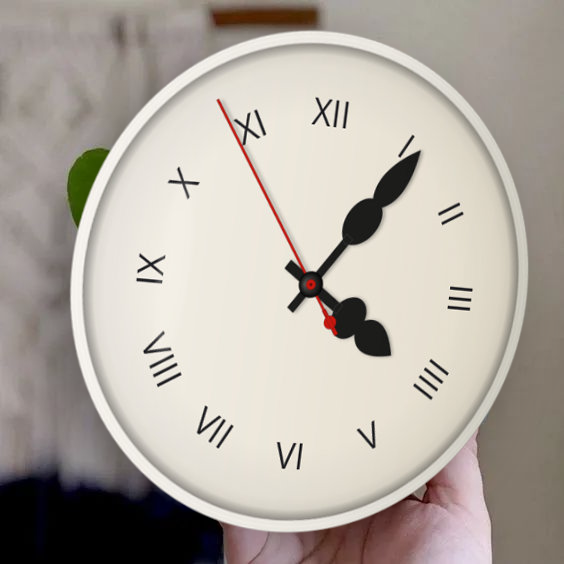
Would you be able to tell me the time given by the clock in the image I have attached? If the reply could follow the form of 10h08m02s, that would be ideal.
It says 4h05m54s
